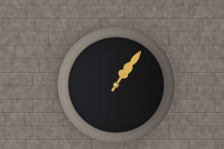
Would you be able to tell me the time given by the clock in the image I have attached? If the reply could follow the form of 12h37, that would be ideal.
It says 1h06
